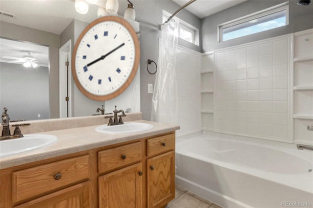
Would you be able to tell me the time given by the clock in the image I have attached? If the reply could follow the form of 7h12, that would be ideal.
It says 8h10
